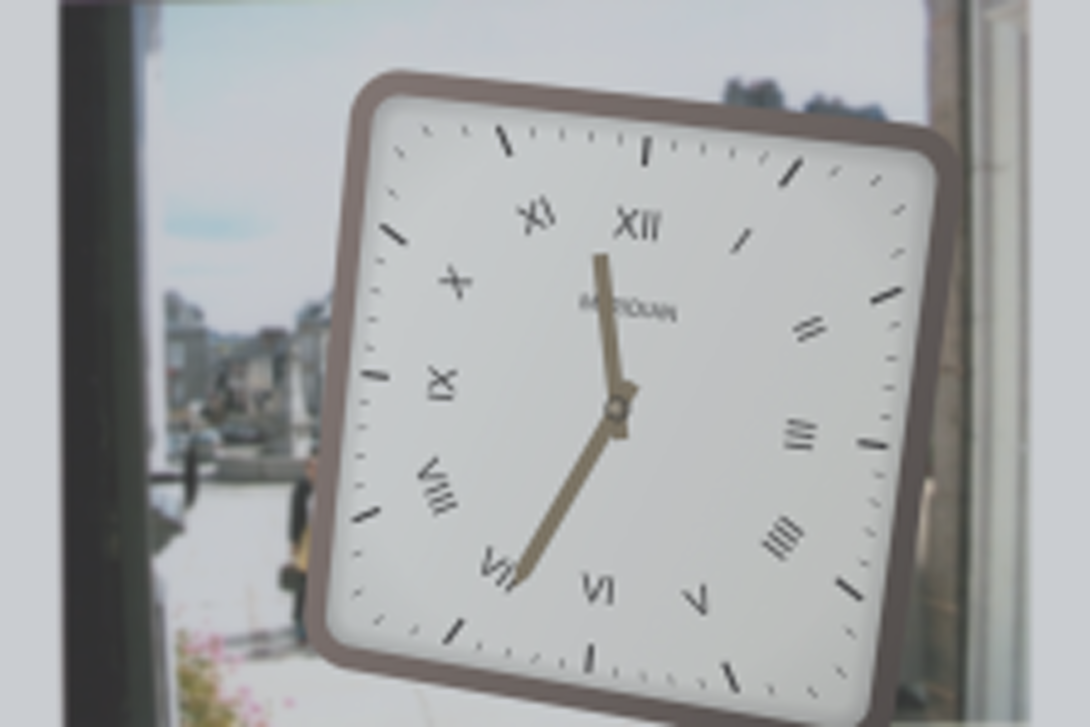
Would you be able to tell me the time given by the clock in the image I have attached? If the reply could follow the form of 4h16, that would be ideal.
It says 11h34
